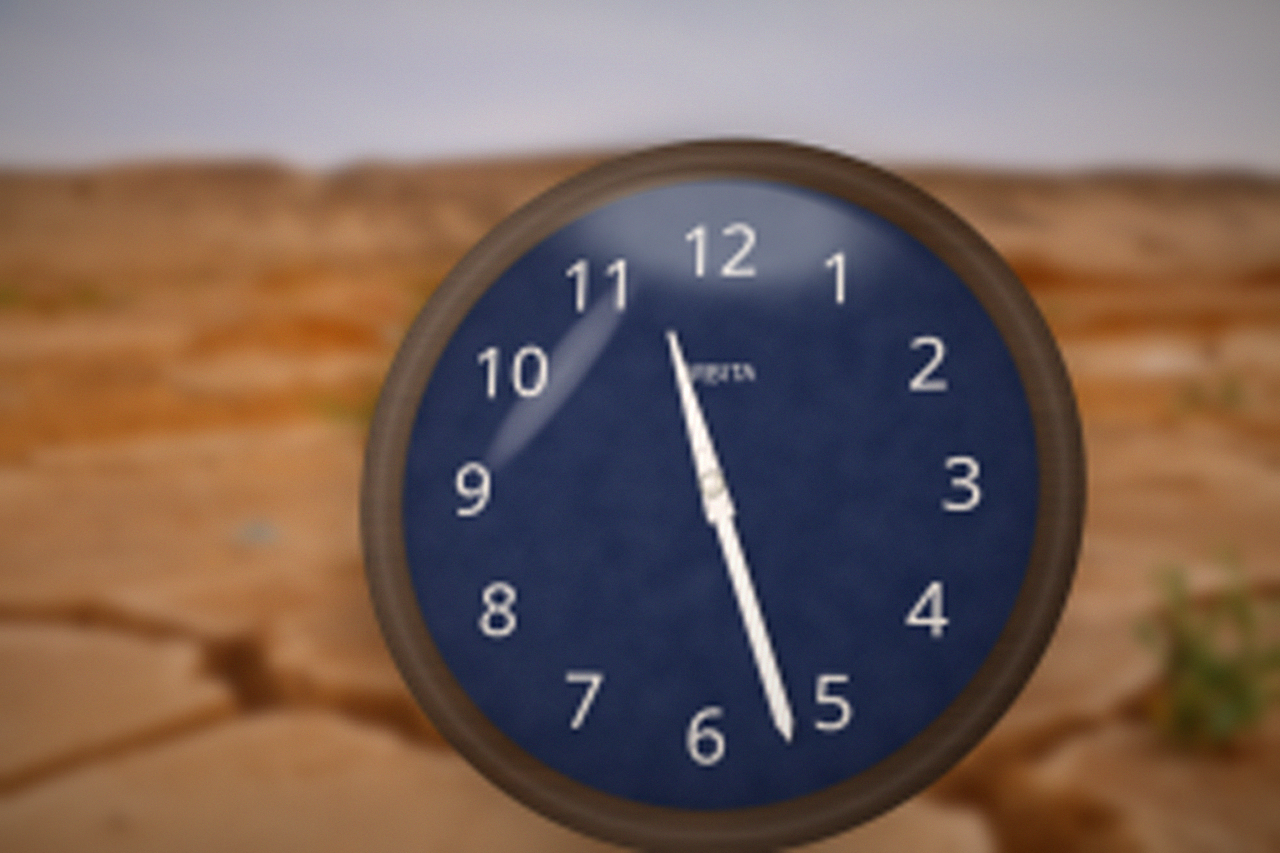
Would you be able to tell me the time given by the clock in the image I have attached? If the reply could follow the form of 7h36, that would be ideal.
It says 11h27
